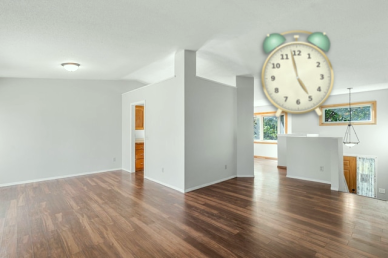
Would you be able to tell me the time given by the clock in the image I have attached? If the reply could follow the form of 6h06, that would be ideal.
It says 4h58
